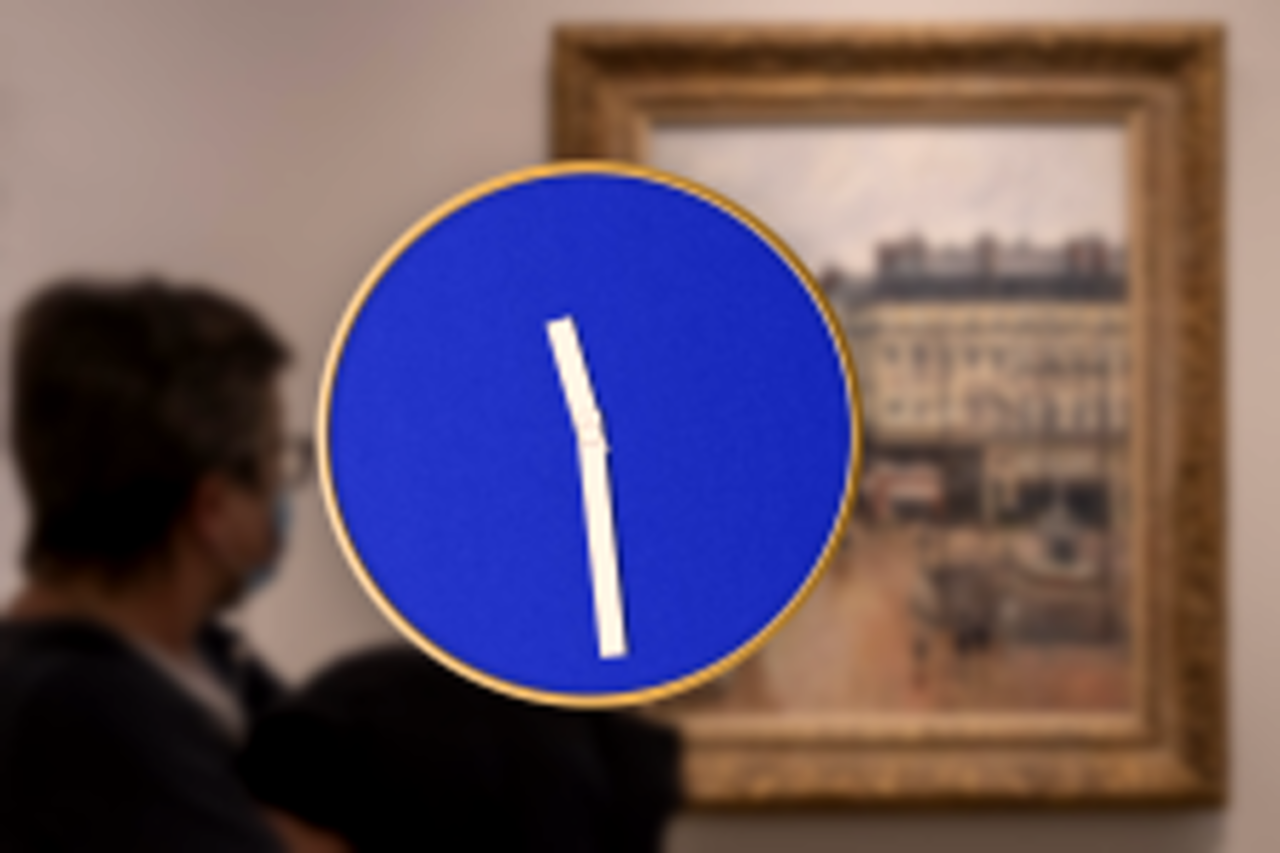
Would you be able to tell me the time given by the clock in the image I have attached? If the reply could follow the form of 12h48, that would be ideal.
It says 11h29
